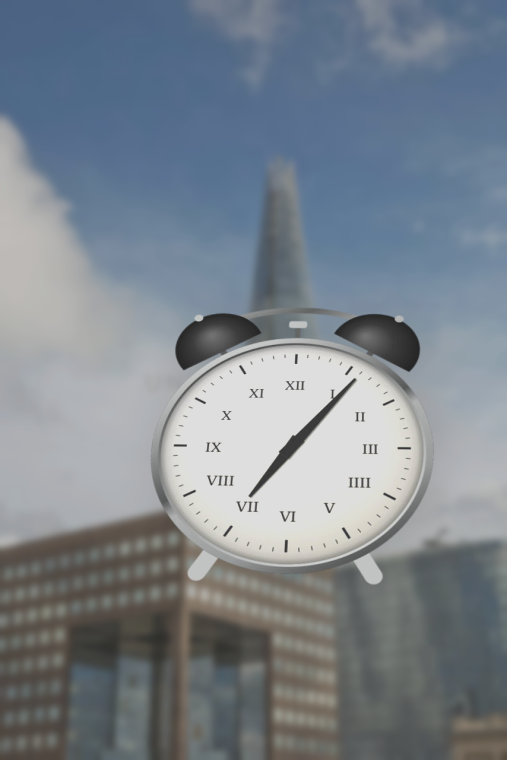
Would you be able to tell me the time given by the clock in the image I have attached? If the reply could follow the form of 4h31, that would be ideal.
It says 7h06
